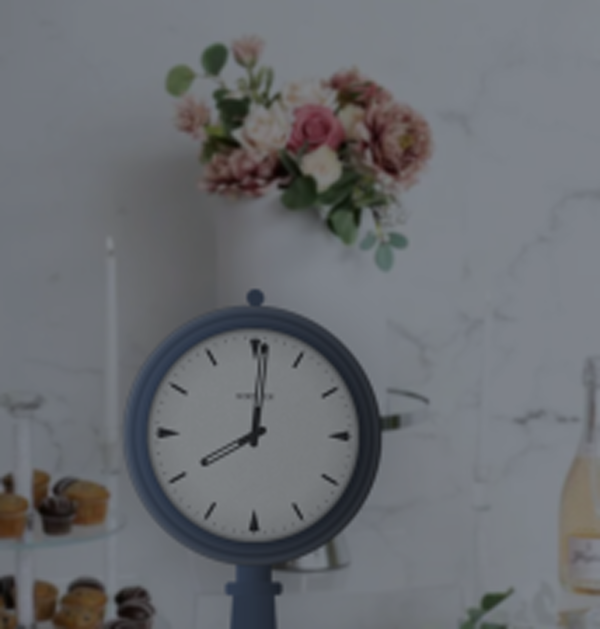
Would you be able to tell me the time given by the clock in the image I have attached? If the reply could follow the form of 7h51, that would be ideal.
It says 8h01
